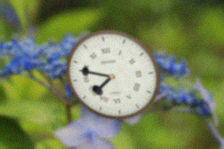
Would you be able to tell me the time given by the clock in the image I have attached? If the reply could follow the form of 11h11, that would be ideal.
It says 7h48
